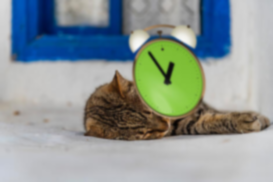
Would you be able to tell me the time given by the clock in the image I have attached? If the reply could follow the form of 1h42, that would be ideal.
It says 12h55
